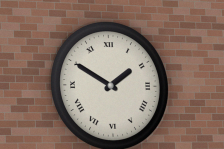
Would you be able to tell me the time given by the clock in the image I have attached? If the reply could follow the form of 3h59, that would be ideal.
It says 1h50
